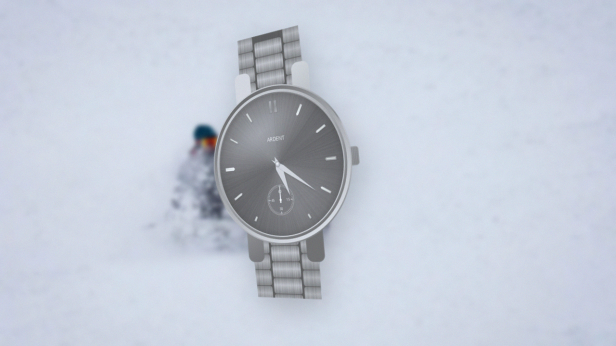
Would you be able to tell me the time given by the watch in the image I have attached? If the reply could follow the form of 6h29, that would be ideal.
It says 5h21
